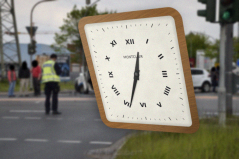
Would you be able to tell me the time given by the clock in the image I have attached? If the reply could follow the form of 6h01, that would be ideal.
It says 12h34
